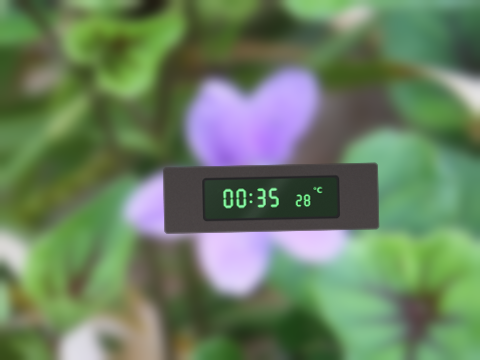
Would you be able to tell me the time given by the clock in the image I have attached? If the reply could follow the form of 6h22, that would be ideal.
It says 0h35
